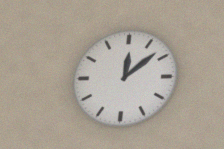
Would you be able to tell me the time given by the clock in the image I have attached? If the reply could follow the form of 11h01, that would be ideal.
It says 12h08
